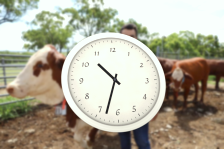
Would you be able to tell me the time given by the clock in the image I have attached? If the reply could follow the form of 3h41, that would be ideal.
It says 10h33
